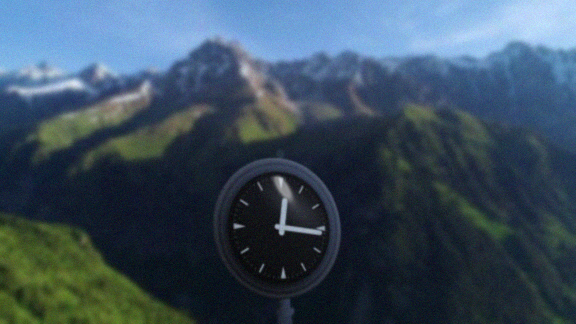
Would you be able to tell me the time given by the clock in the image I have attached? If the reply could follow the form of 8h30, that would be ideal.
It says 12h16
